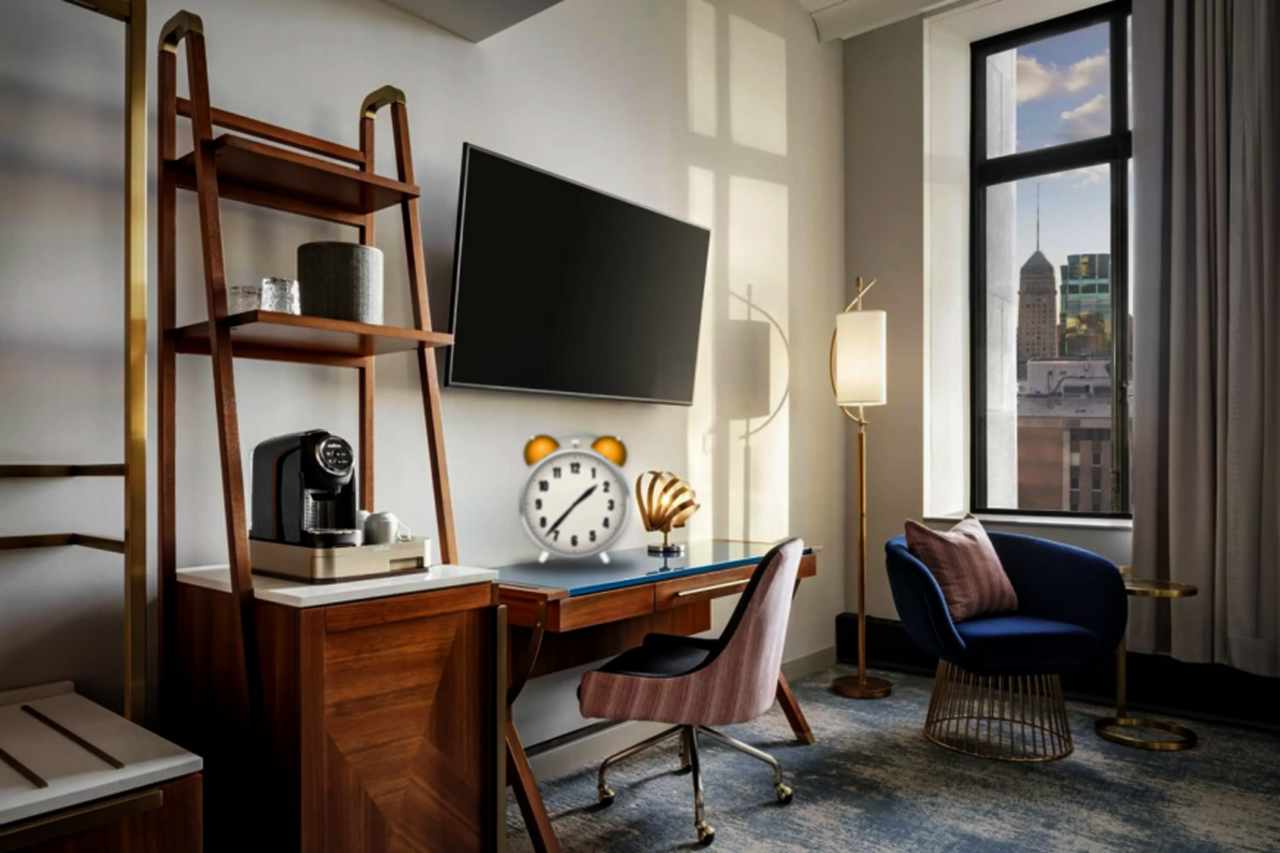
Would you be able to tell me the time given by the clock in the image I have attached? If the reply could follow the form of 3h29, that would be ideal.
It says 1h37
